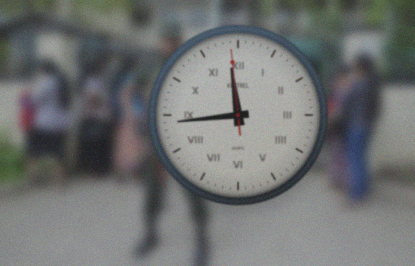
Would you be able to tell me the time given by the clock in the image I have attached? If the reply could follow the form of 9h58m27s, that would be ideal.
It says 11h43m59s
